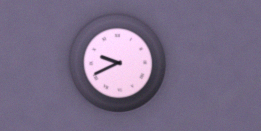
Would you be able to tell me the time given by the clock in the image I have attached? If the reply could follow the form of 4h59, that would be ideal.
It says 9h41
